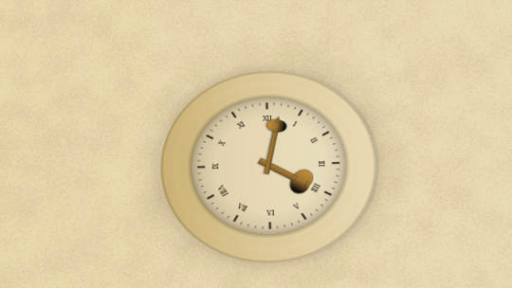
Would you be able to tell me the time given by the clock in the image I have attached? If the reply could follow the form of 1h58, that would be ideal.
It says 4h02
